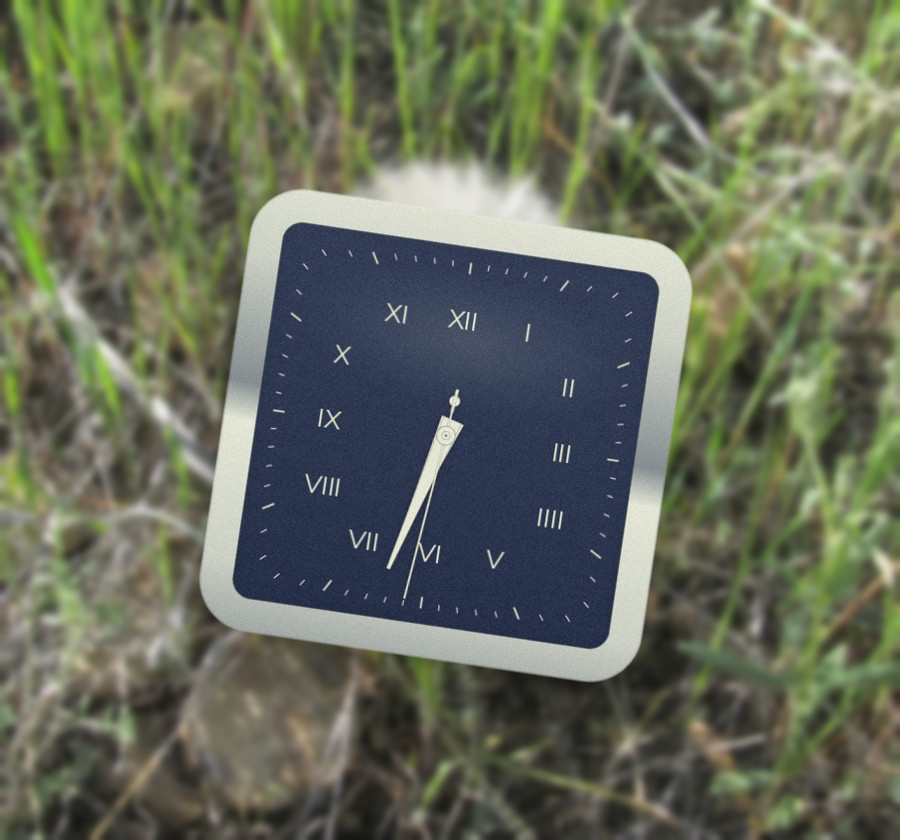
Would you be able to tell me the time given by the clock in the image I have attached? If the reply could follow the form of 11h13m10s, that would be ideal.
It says 6h32m31s
